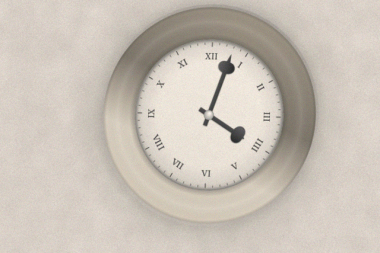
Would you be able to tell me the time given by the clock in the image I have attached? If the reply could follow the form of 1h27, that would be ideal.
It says 4h03
